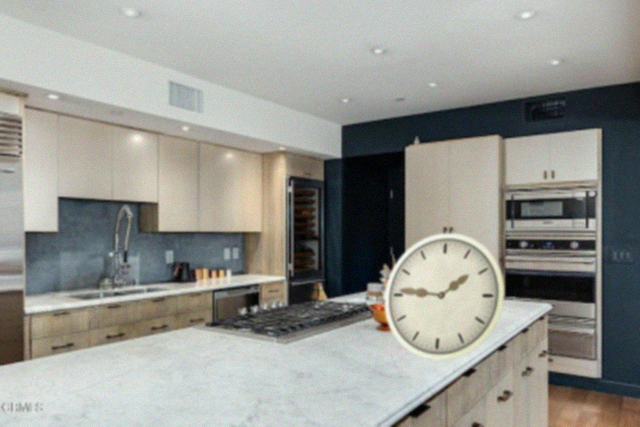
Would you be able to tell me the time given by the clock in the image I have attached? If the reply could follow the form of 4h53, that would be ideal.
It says 1h46
